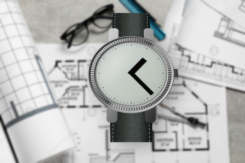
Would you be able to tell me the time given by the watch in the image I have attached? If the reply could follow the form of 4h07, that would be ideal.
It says 1h23
